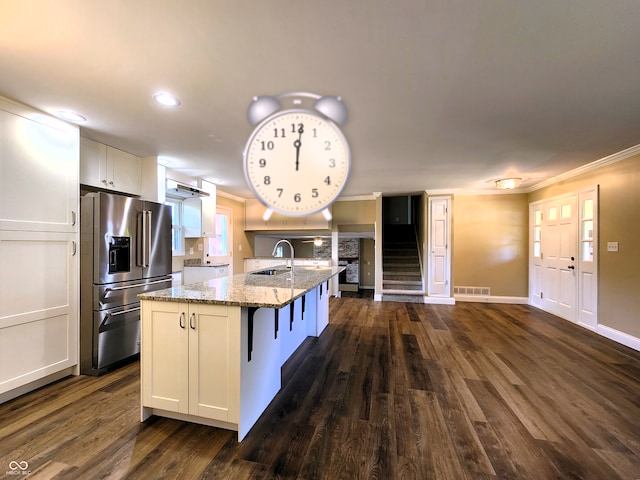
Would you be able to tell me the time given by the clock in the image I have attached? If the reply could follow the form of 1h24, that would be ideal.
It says 12h01
